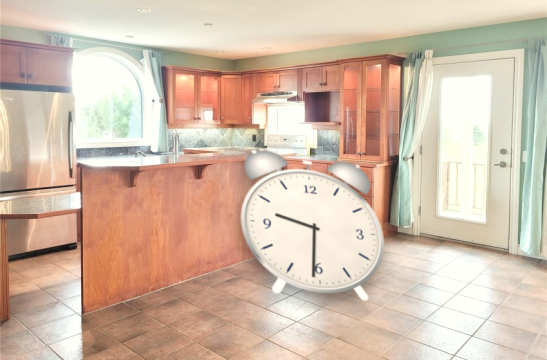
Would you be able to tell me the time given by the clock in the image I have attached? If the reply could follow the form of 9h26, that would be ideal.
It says 9h31
